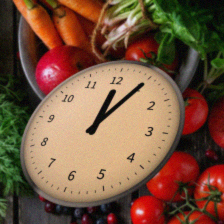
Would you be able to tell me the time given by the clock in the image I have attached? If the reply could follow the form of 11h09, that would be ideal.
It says 12h05
